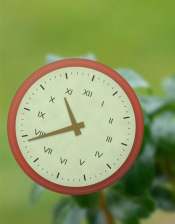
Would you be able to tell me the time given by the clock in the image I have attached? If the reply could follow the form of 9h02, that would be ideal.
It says 10h39
